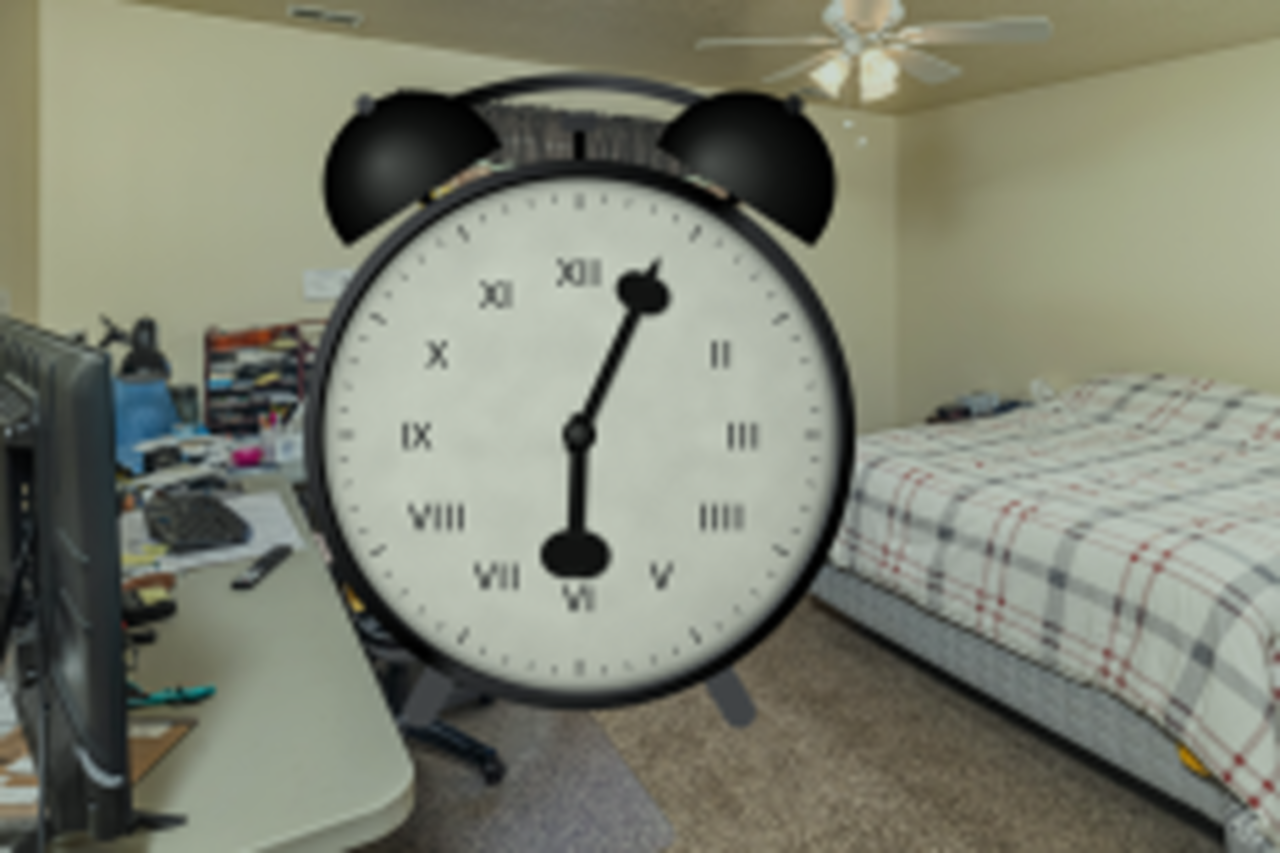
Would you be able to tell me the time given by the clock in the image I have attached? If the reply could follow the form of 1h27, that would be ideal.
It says 6h04
